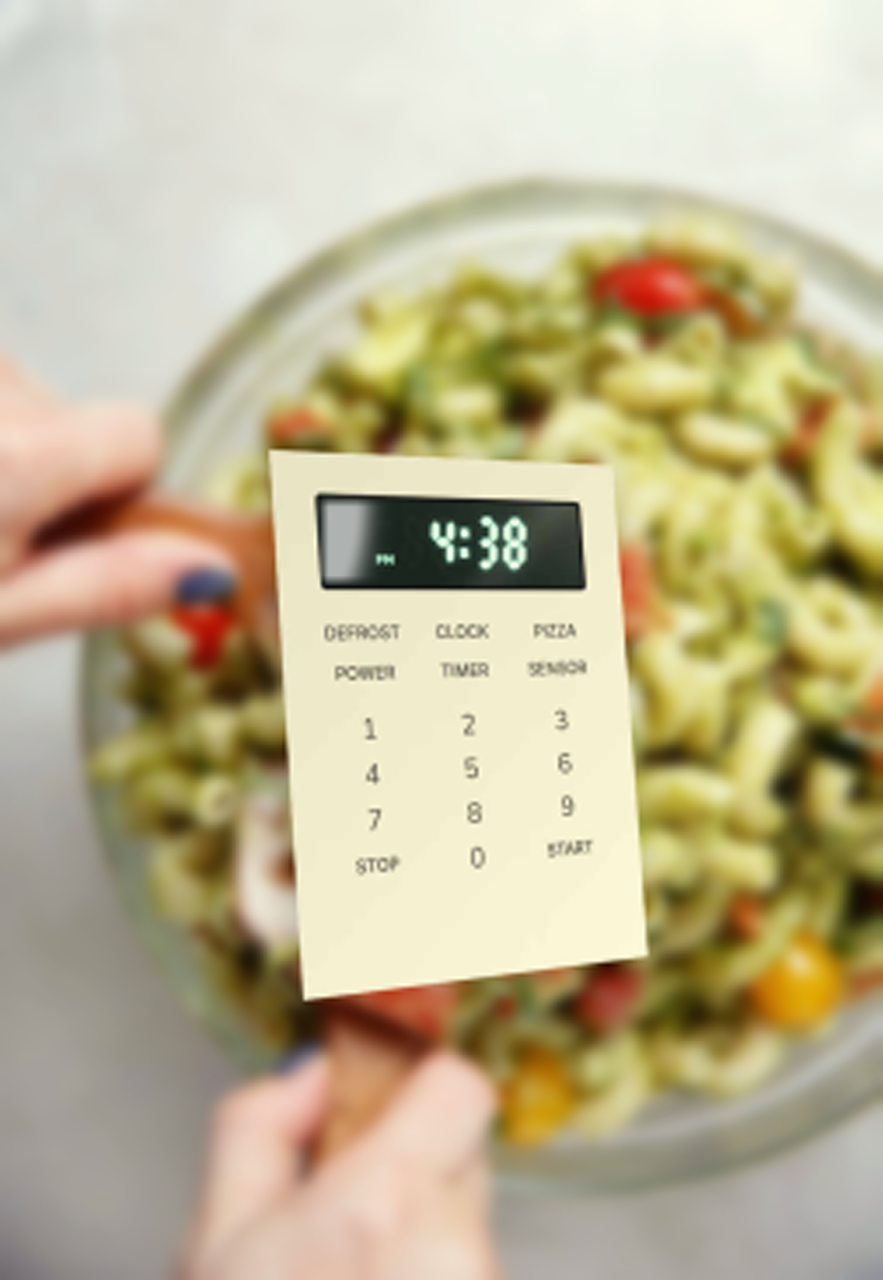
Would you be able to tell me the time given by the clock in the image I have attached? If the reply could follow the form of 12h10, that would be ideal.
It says 4h38
